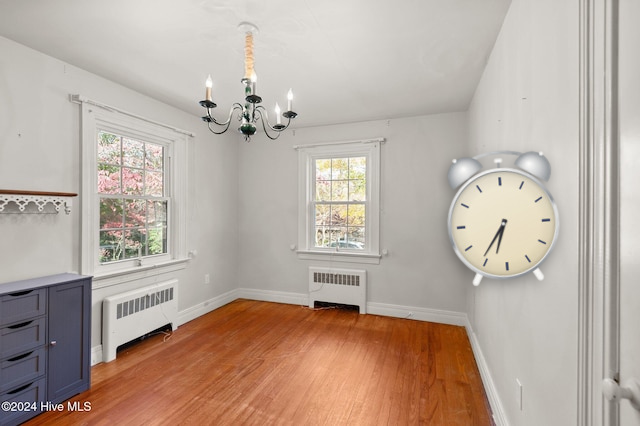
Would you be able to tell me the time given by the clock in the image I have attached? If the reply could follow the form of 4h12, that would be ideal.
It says 6h36
